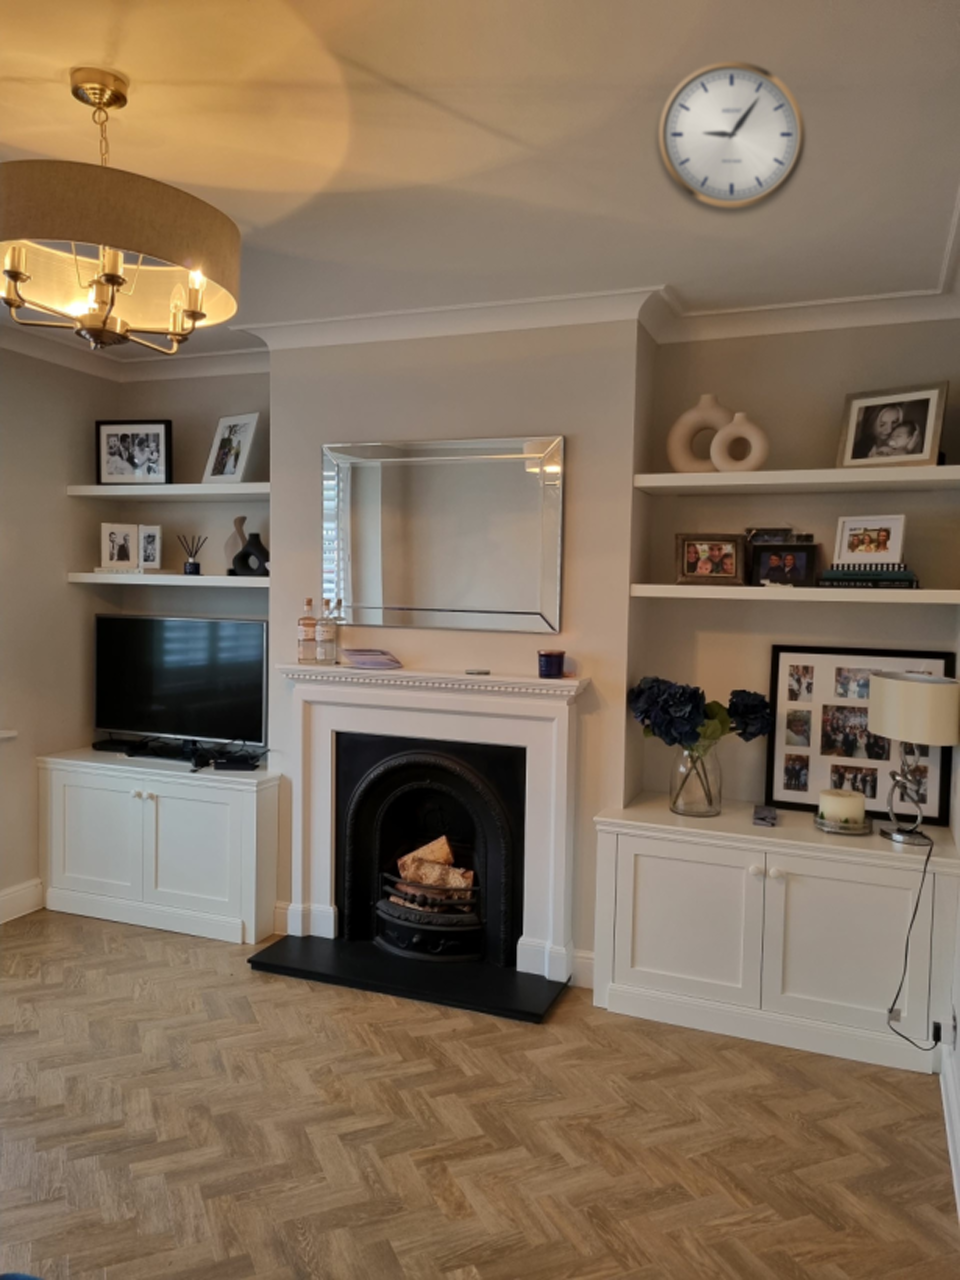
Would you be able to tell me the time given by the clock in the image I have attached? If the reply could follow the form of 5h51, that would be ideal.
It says 9h06
